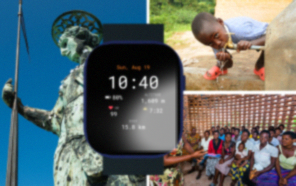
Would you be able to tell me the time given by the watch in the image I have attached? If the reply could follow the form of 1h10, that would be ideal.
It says 10h40
